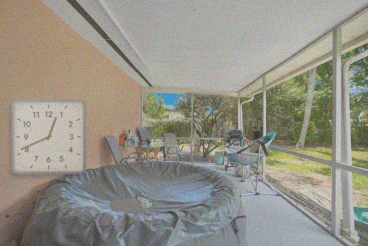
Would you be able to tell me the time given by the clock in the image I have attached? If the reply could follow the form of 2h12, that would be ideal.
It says 12h41
